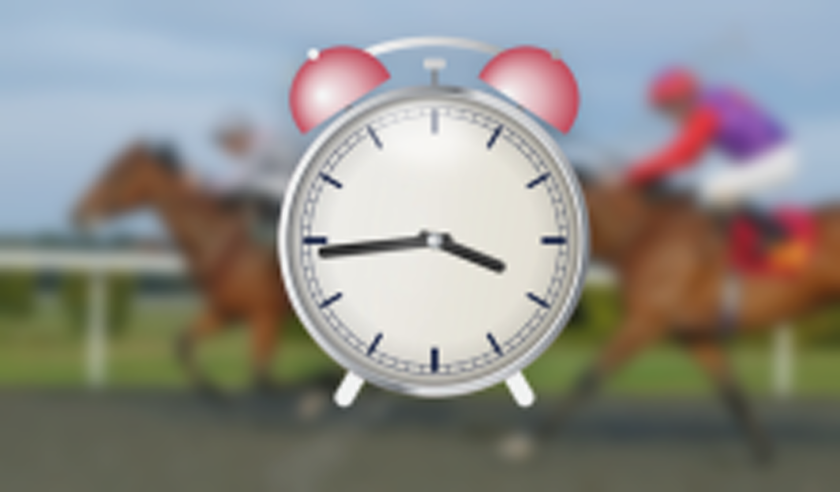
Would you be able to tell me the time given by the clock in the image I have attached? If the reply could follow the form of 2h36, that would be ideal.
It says 3h44
